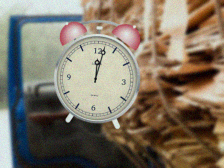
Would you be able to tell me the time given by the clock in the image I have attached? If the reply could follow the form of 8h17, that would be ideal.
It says 12h02
